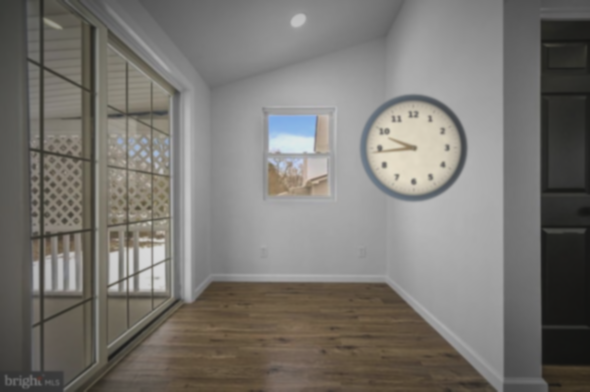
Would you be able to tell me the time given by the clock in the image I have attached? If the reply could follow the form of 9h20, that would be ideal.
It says 9h44
